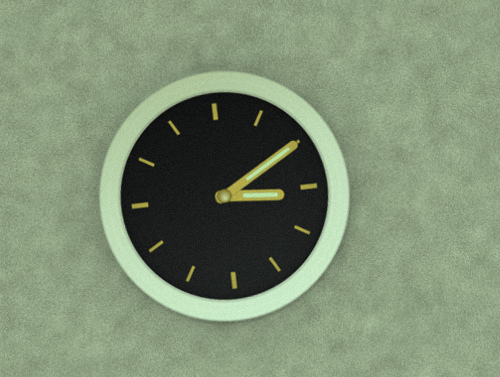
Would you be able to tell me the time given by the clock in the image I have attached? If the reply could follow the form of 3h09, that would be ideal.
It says 3h10
